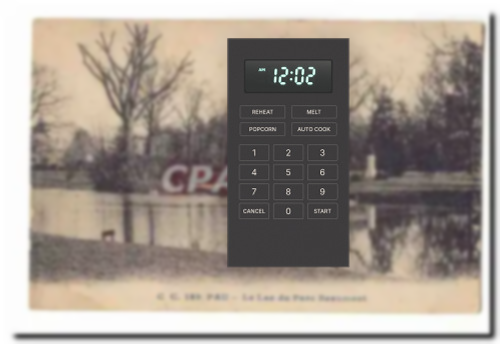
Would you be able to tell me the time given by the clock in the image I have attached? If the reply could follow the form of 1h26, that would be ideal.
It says 12h02
